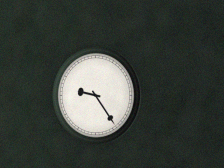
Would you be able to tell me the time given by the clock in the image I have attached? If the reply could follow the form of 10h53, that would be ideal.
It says 9h24
